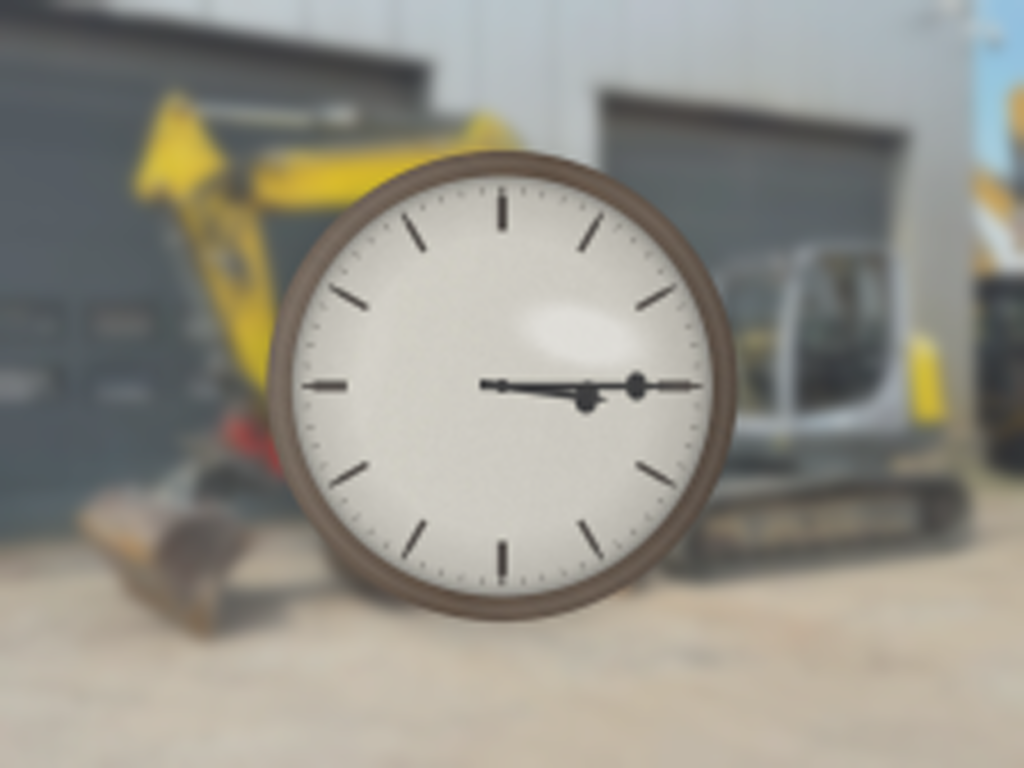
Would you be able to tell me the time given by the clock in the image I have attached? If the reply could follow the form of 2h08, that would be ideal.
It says 3h15
